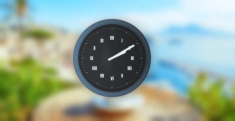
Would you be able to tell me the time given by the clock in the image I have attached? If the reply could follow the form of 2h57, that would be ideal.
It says 2h10
